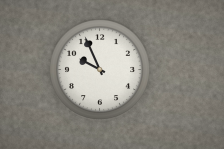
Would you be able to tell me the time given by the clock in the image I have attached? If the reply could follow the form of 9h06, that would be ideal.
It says 9h56
